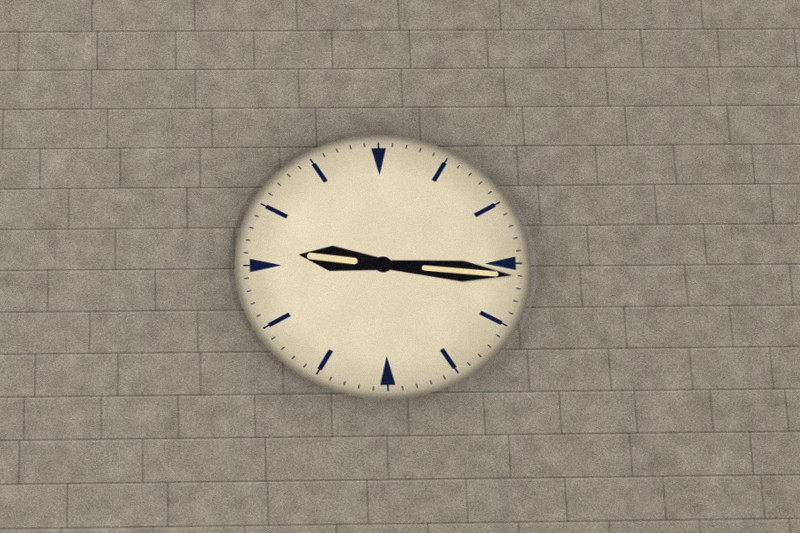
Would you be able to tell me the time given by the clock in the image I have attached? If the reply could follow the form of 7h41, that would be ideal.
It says 9h16
